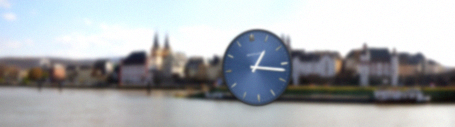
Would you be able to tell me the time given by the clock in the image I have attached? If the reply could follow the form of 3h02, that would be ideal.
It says 1h17
